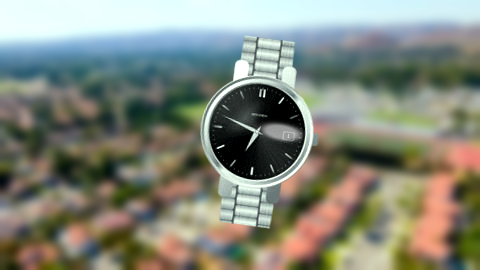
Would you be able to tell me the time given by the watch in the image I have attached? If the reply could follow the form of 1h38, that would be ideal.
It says 6h48
